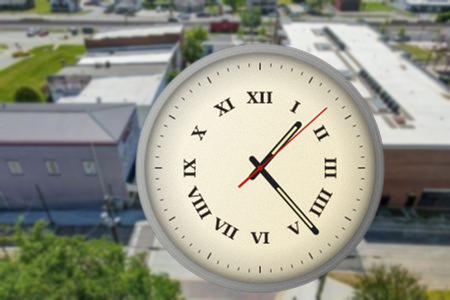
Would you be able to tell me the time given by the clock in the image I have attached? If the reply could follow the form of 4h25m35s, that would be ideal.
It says 1h23m08s
